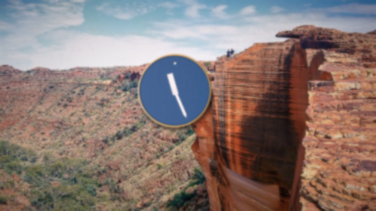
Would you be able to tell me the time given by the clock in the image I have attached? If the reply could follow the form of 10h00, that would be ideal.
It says 11h26
